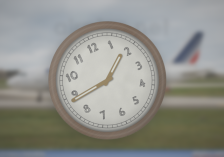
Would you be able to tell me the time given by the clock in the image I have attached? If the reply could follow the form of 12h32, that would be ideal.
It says 1h44
